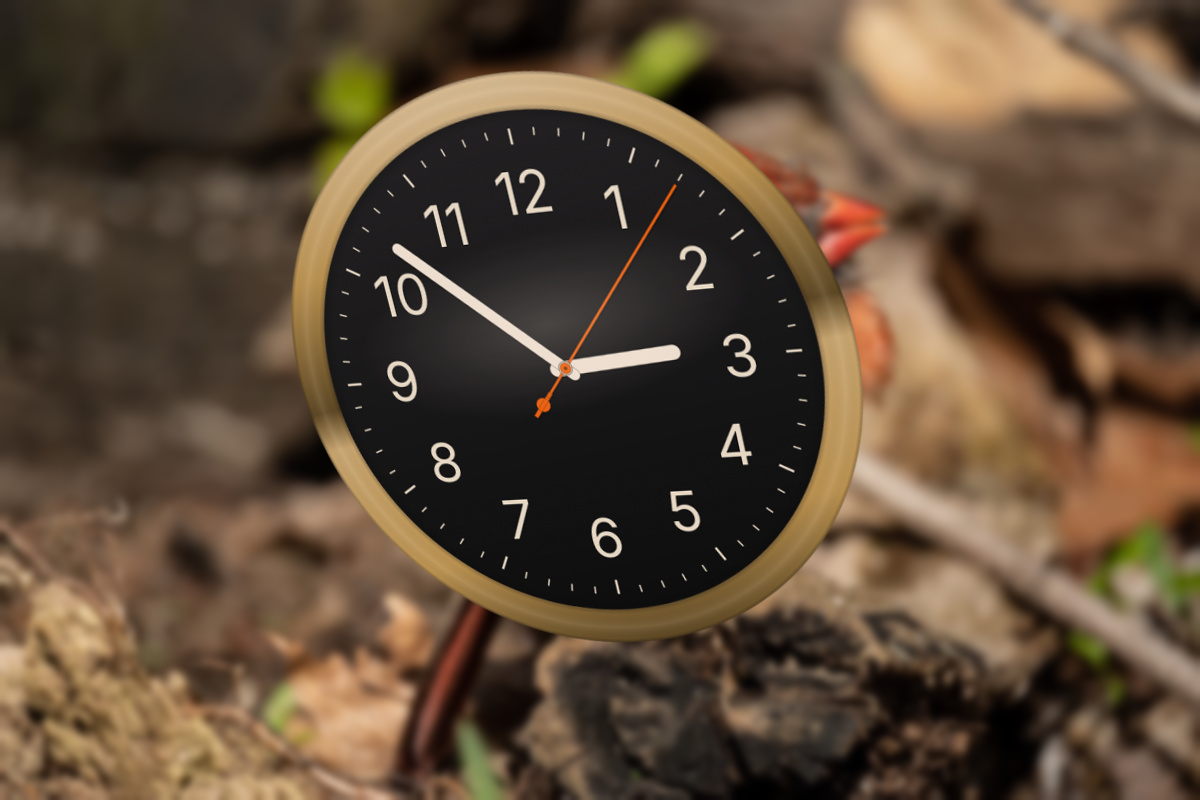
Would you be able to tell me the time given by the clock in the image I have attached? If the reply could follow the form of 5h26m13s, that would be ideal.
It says 2h52m07s
